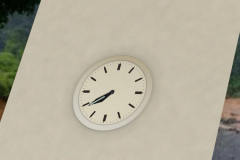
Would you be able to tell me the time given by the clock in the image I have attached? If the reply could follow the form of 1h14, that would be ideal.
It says 7h39
